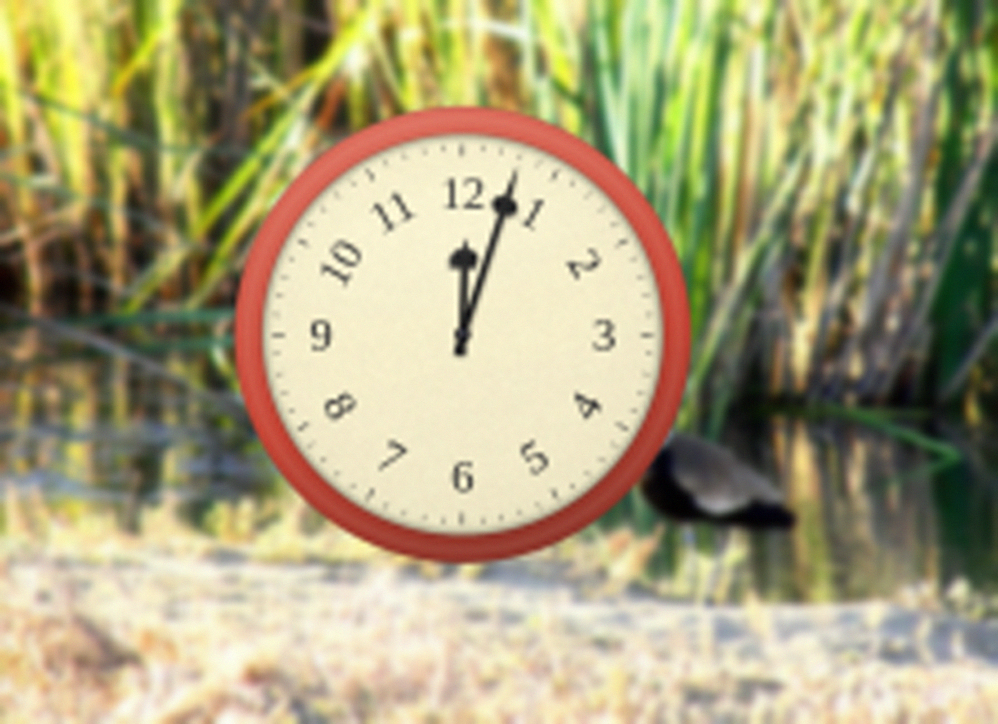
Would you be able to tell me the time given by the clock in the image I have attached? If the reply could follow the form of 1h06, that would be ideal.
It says 12h03
